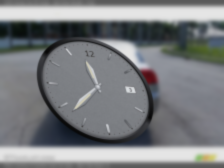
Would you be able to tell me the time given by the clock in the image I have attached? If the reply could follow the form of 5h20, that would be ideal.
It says 11h38
